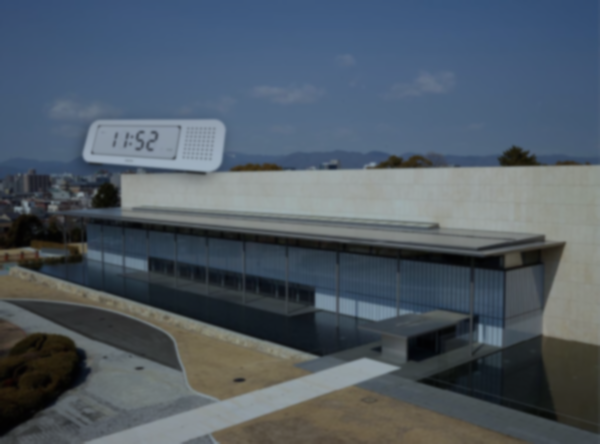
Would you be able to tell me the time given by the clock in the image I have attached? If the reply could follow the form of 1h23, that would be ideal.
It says 11h52
